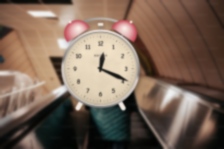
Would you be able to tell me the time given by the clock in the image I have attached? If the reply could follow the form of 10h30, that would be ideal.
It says 12h19
